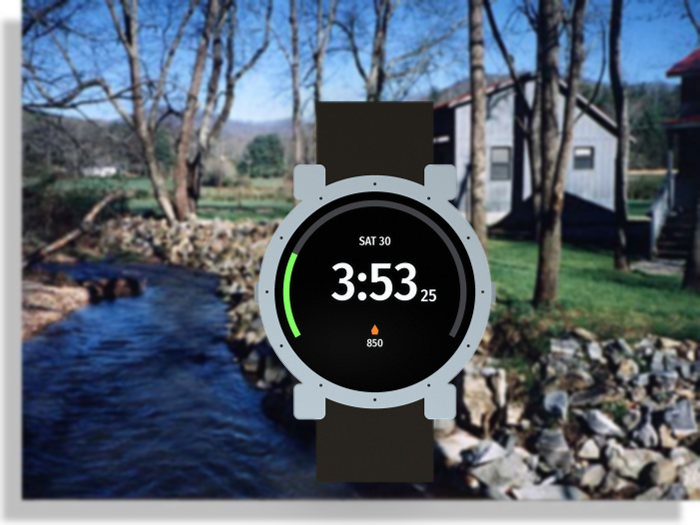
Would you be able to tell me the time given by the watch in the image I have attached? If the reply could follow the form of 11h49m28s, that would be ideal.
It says 3h53m25s
